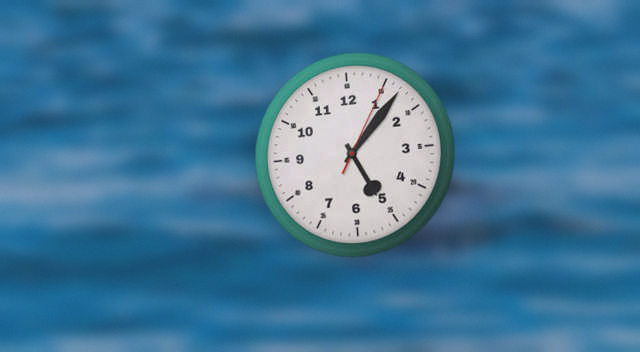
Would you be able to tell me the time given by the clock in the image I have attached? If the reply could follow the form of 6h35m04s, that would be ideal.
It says 5h07m05s
